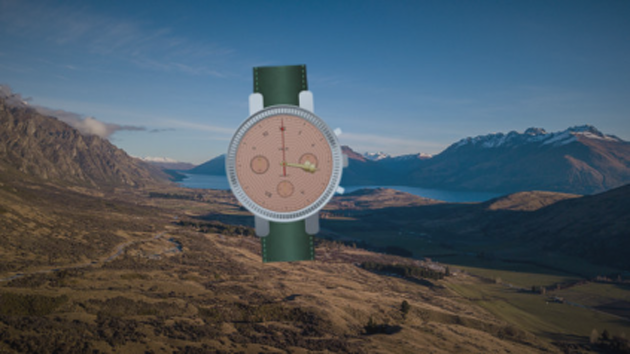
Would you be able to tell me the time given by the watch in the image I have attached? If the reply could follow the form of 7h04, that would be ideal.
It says 3h17
